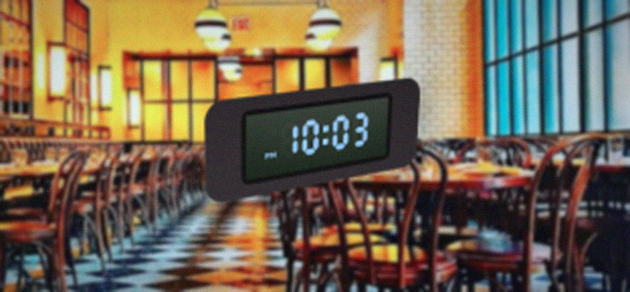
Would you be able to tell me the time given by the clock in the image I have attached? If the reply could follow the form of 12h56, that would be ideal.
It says 10h03
